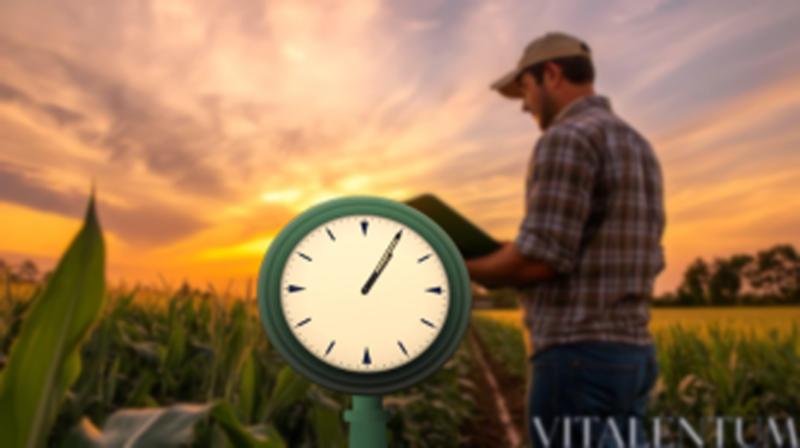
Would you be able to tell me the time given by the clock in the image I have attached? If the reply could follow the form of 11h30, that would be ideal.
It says 1h05
